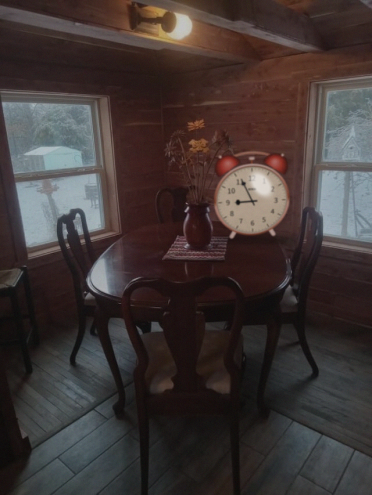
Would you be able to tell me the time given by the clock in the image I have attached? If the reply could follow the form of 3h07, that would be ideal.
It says 8h56
